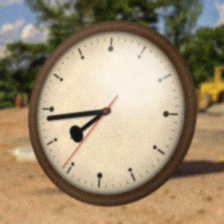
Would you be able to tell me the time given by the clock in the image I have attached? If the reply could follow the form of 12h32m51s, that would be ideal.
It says 7h43m36s
